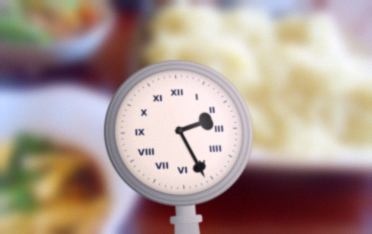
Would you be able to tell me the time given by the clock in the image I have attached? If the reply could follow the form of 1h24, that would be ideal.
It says 2h26
